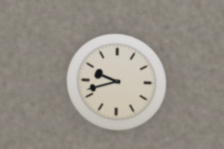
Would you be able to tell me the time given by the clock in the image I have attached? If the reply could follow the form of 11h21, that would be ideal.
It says 9h42
